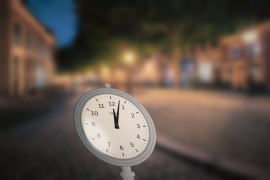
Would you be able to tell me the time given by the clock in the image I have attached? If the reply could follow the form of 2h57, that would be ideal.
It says 12h03
